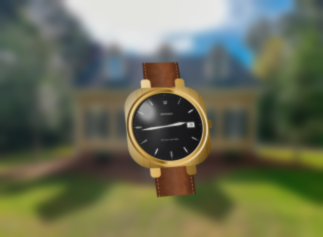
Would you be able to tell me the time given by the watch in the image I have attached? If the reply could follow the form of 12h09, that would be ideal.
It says 2h44
